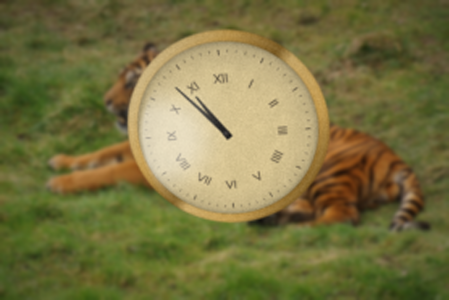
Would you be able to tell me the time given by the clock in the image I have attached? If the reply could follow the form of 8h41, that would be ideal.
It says 10h53
